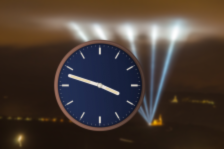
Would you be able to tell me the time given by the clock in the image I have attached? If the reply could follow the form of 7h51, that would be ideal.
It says 3h48
